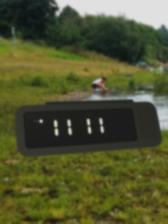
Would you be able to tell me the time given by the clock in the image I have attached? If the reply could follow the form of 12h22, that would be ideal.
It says 11h11
